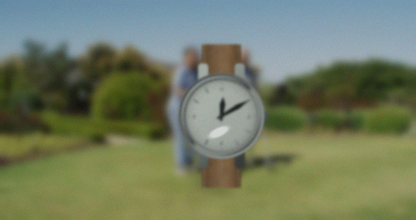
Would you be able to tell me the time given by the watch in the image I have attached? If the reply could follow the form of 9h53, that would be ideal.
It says 12h10
